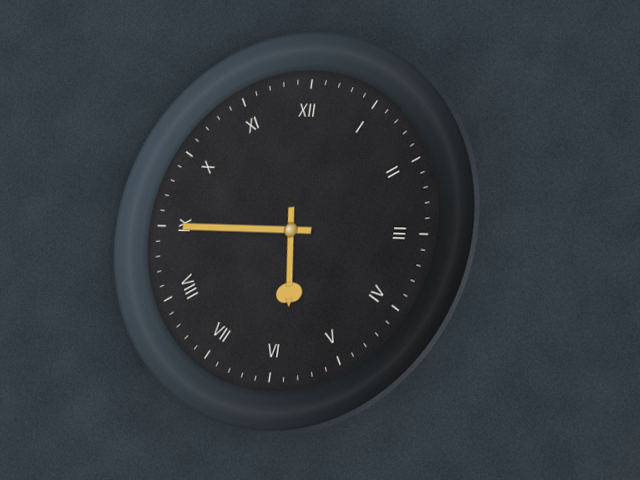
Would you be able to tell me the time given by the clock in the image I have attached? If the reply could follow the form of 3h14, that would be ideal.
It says 5h45
